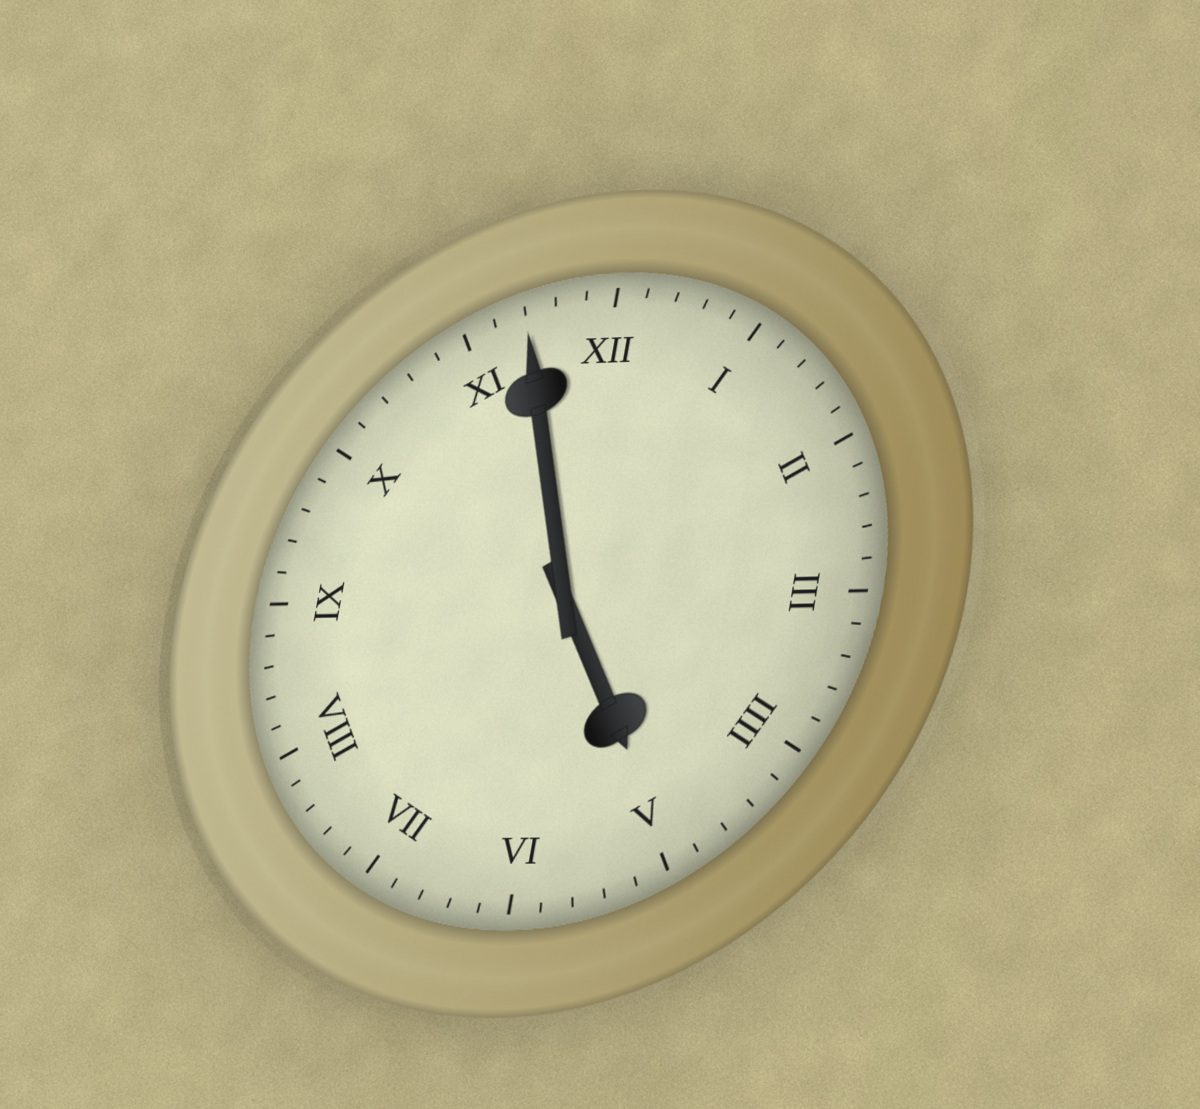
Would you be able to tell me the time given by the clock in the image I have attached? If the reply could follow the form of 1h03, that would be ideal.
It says 4h57
